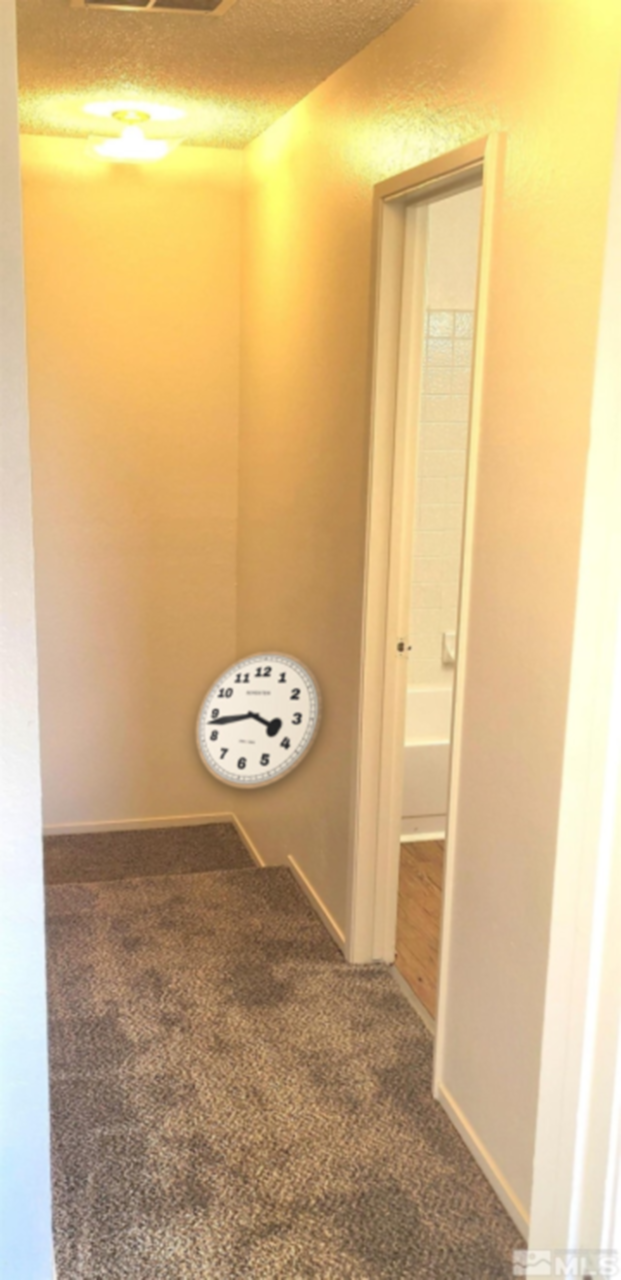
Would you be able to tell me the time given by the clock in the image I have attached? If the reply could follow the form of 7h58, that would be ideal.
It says 3h43
